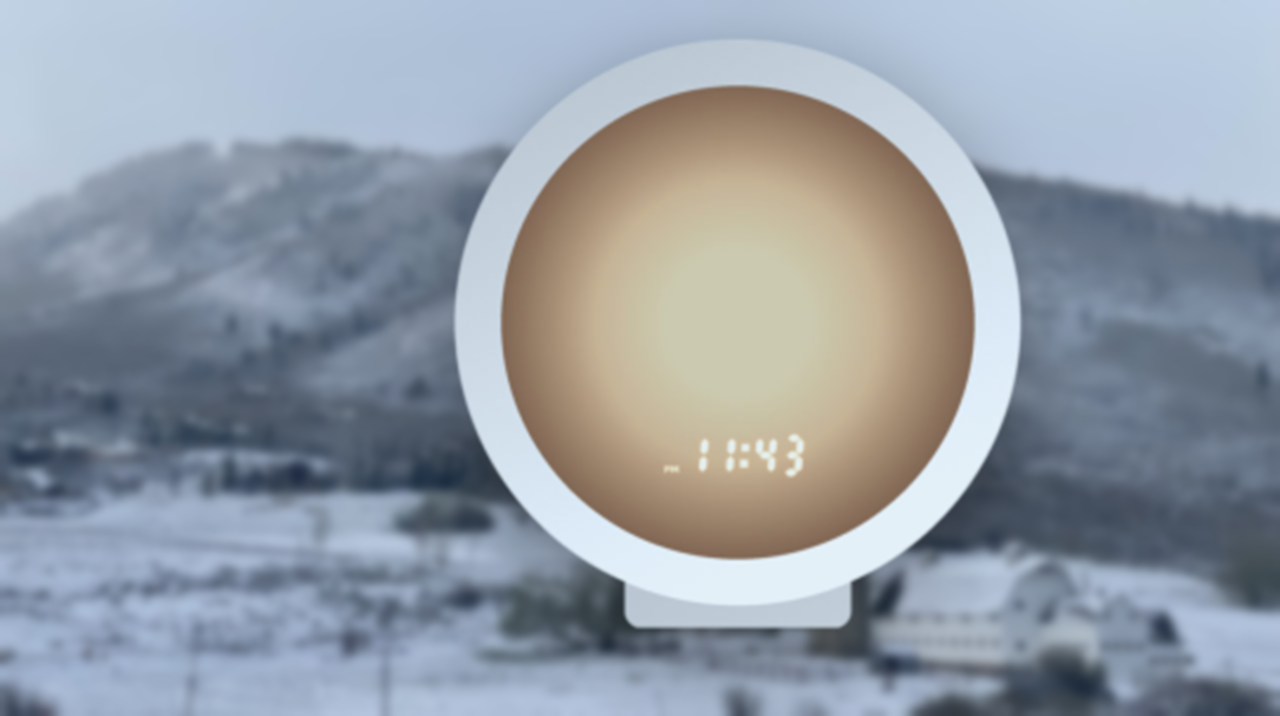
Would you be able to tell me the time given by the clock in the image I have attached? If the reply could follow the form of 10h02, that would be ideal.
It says 11h43
